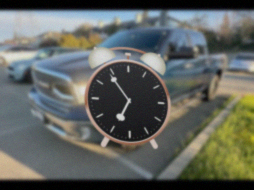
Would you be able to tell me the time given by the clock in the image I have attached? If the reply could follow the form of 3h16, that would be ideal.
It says 6h54
